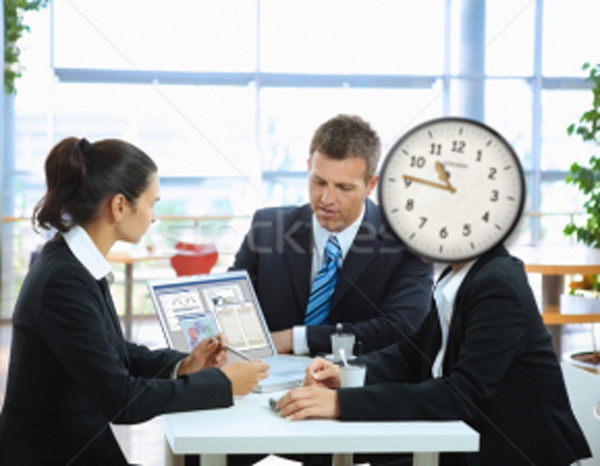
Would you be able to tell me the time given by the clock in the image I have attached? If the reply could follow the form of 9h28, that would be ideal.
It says 10h46
